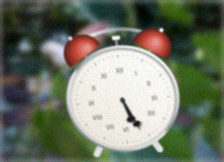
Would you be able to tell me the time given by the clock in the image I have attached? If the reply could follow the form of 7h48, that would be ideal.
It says 5h26
